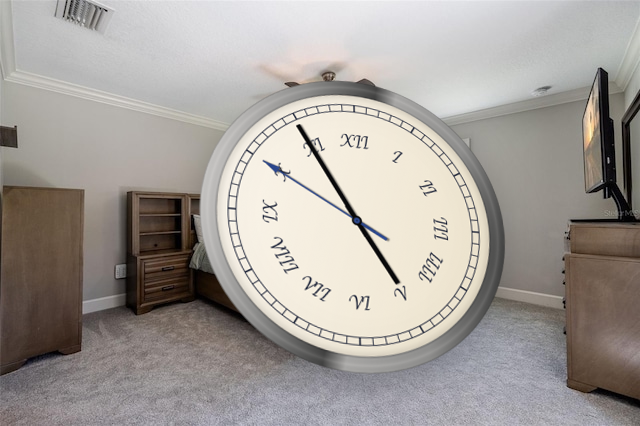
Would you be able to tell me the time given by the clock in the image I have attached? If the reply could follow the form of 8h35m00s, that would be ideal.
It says 4h54m50s
